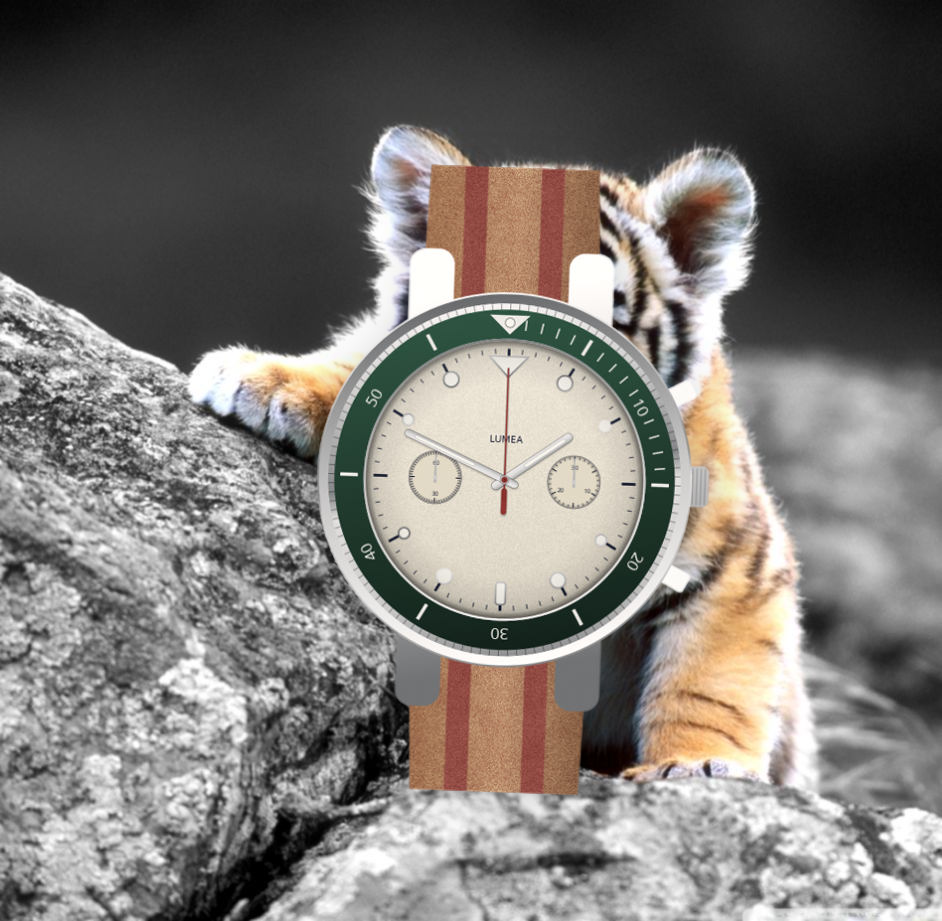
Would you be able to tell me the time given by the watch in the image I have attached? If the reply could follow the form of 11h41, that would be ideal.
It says 1h49
